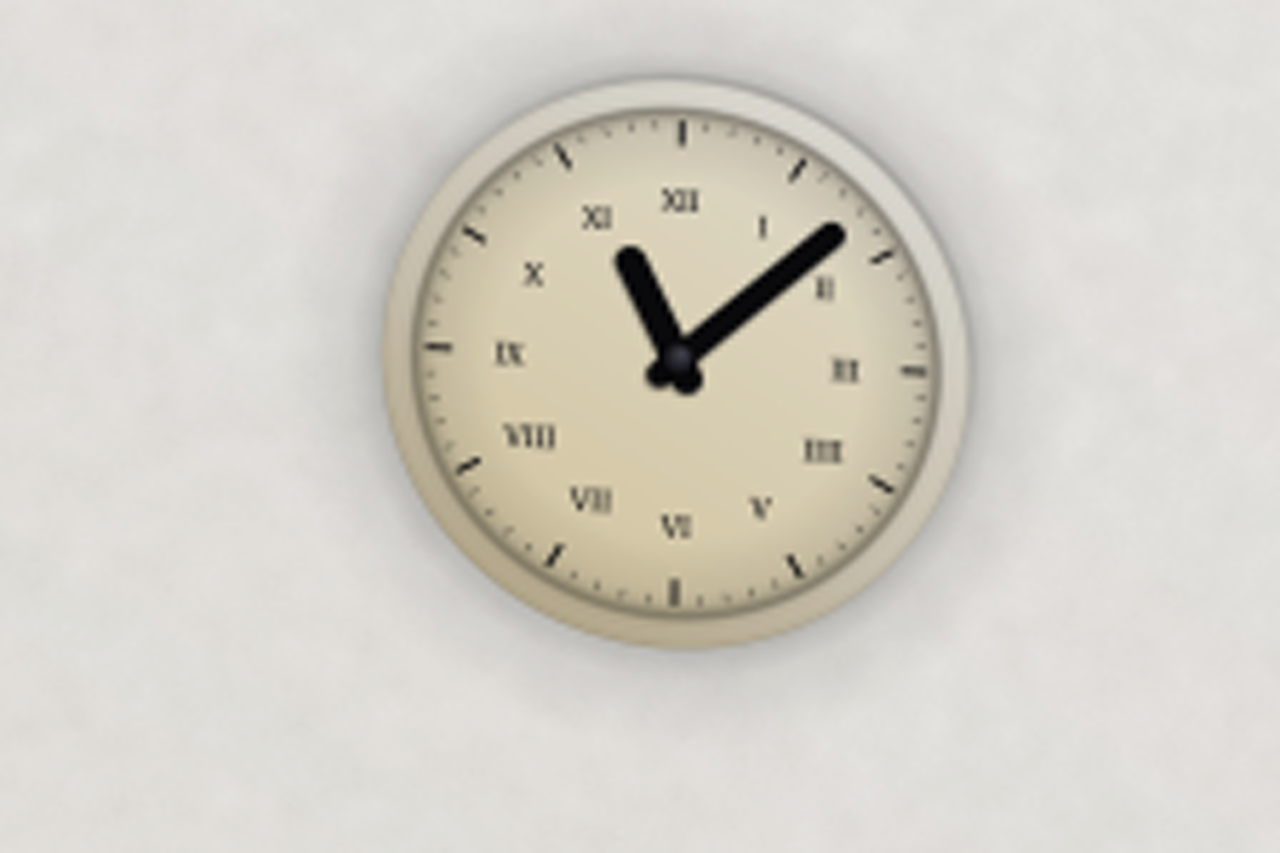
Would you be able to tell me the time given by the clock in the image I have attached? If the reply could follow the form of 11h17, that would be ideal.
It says 11h08
